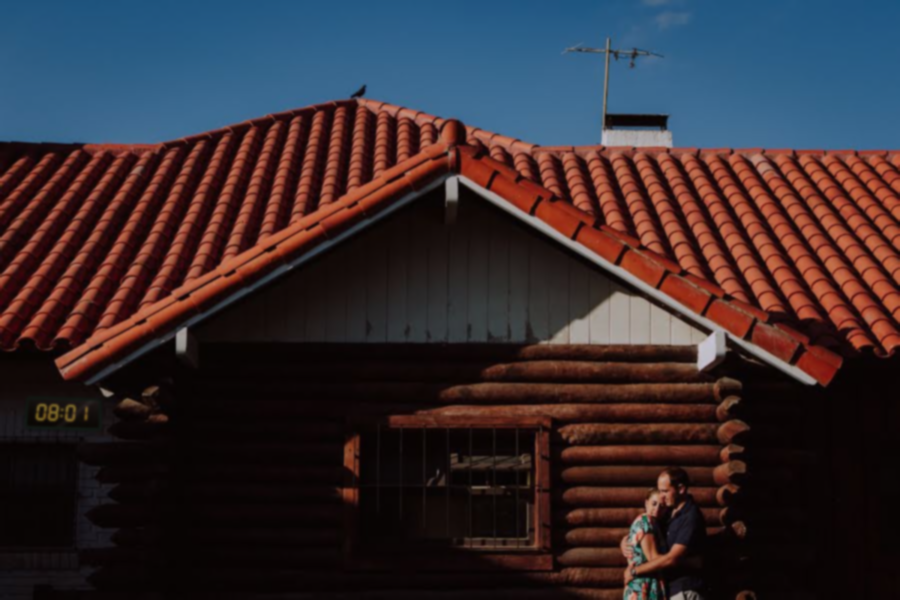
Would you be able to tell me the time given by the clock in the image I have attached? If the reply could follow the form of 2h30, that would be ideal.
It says 8h01
